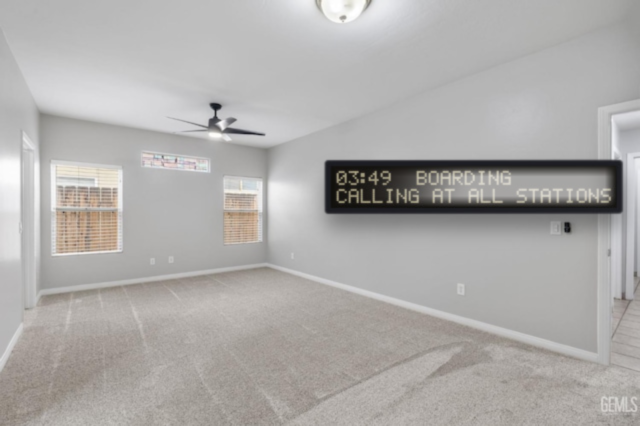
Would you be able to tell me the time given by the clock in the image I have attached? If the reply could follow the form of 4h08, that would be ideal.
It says 3h49
